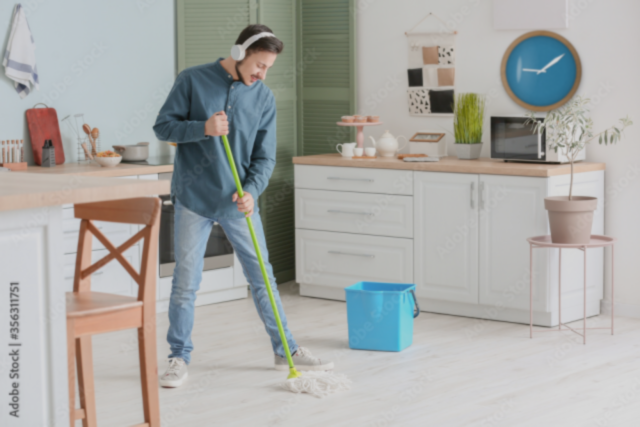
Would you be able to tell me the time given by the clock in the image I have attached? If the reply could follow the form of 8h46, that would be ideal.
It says 9h09
